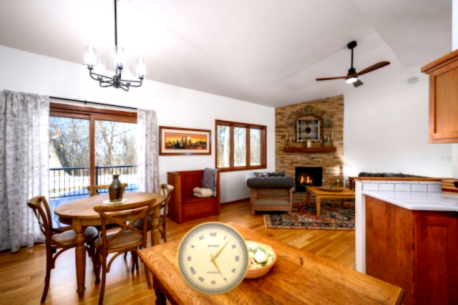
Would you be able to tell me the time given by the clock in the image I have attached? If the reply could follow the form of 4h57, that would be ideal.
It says 5h07
